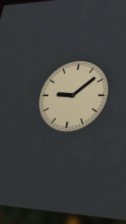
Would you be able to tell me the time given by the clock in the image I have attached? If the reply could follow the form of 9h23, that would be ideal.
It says 9h08
